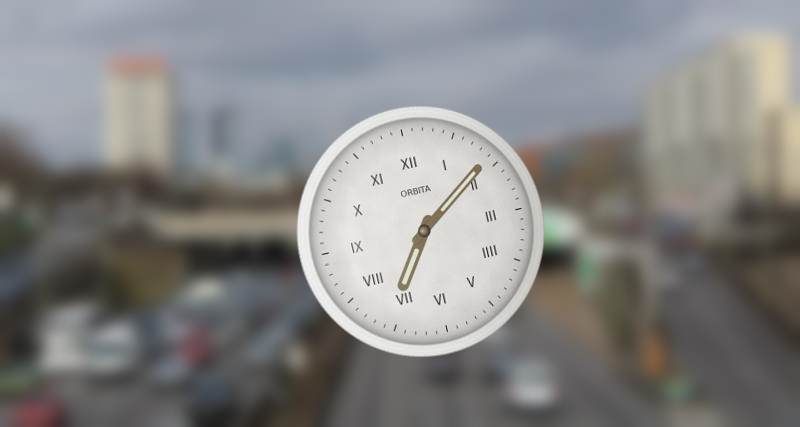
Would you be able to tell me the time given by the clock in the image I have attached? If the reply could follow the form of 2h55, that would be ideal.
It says 7h09
